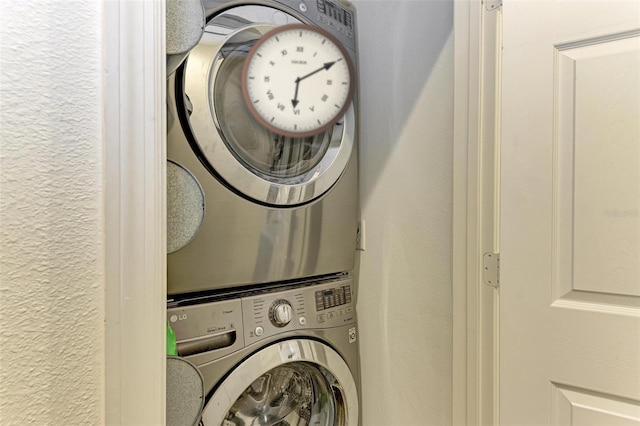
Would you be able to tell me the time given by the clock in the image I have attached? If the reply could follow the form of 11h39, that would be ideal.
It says 6h10
